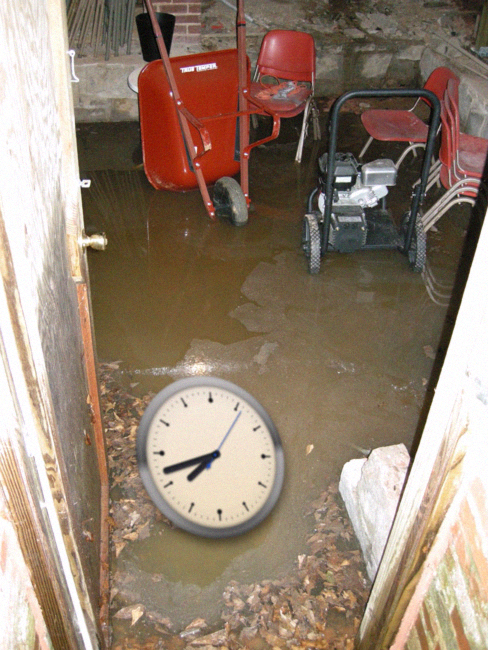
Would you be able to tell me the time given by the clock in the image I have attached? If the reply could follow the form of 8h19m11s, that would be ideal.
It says 7h42m06s
